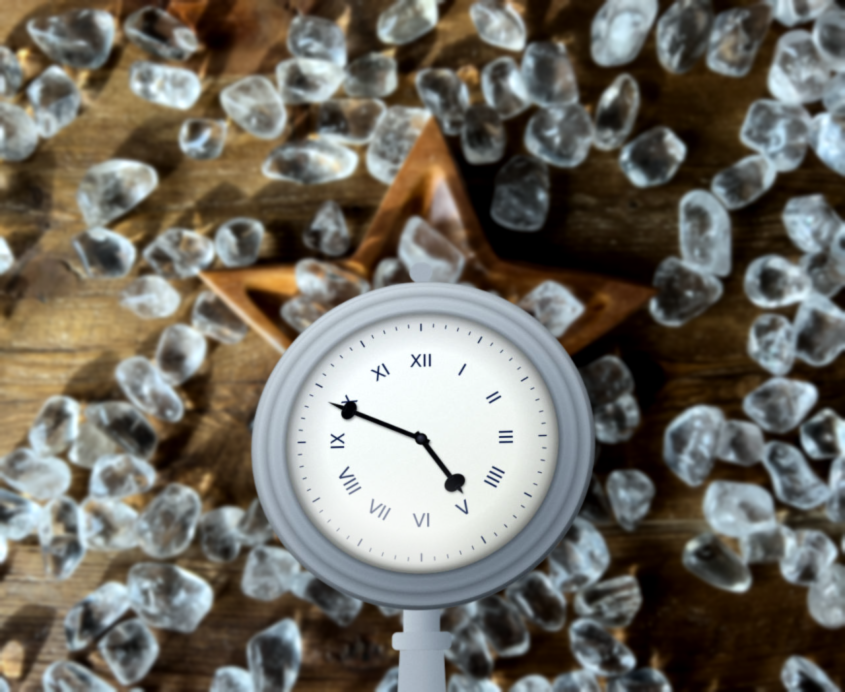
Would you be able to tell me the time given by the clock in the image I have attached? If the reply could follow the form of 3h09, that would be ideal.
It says 4h49
